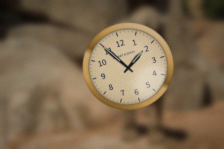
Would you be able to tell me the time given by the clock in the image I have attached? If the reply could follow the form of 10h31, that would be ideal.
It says 1h55
